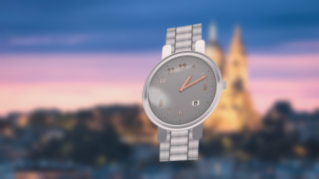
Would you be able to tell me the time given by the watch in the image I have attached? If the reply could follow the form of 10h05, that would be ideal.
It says 1h11
